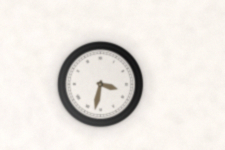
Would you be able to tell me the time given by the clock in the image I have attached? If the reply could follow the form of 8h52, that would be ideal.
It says 3h32
